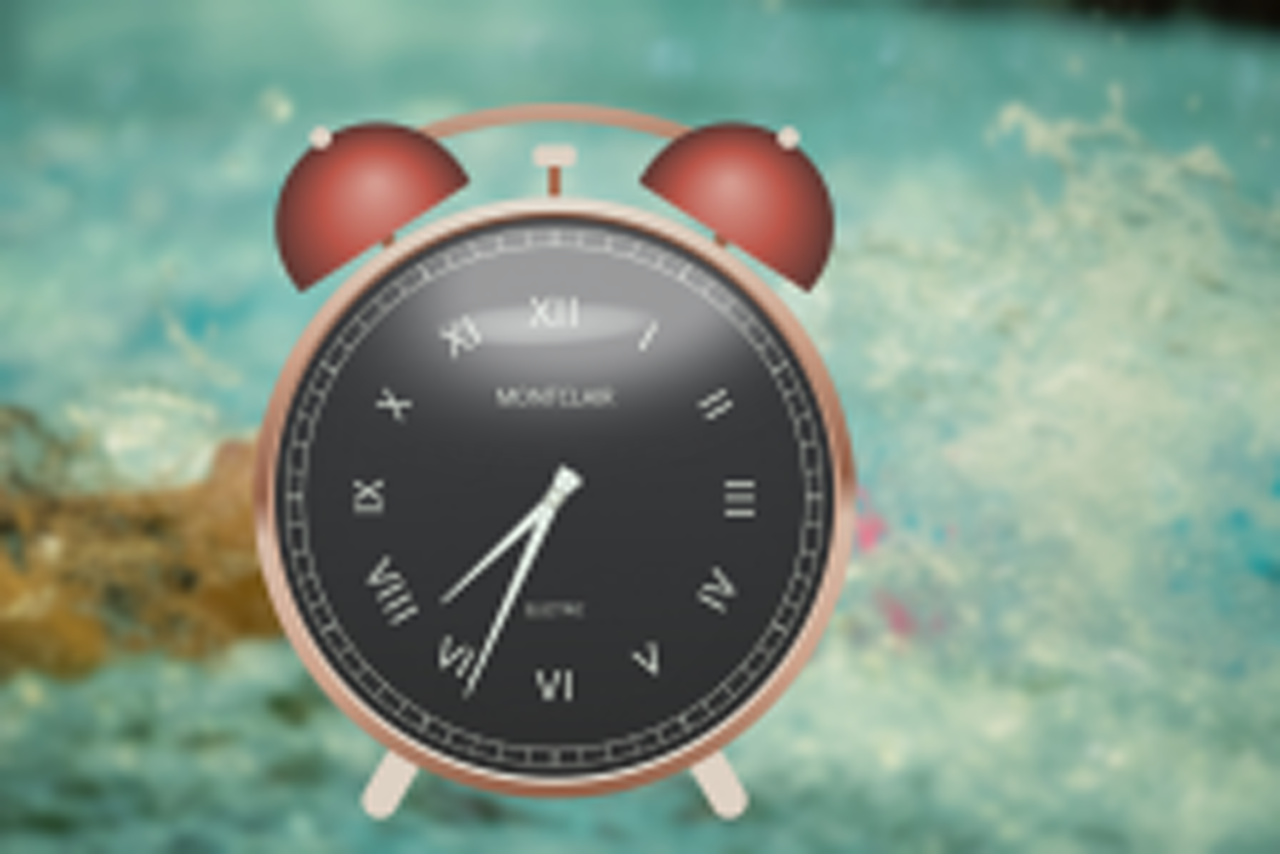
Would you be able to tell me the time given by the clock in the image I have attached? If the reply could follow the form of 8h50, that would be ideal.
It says 7h34
